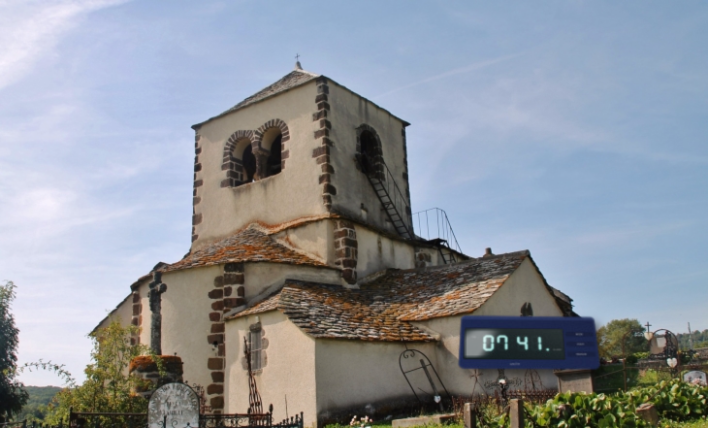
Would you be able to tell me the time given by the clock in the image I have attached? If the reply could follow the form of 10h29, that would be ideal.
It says 7h41
